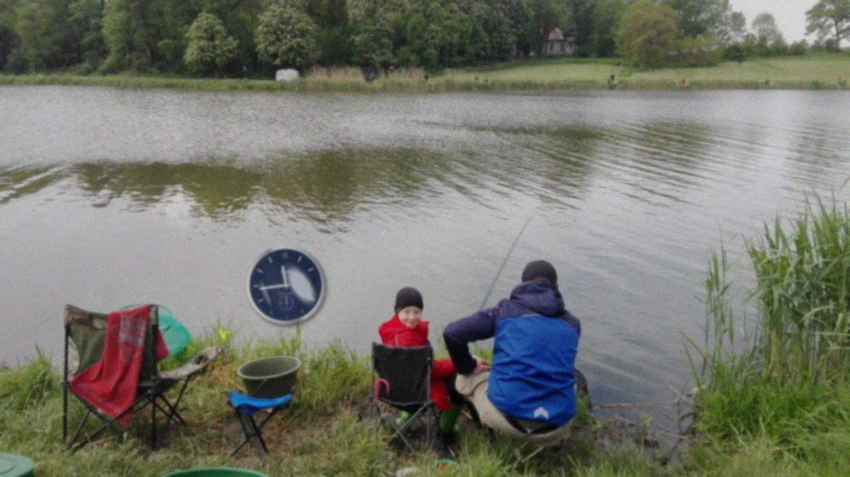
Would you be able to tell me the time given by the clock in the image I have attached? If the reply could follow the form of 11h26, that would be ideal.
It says 11h44
